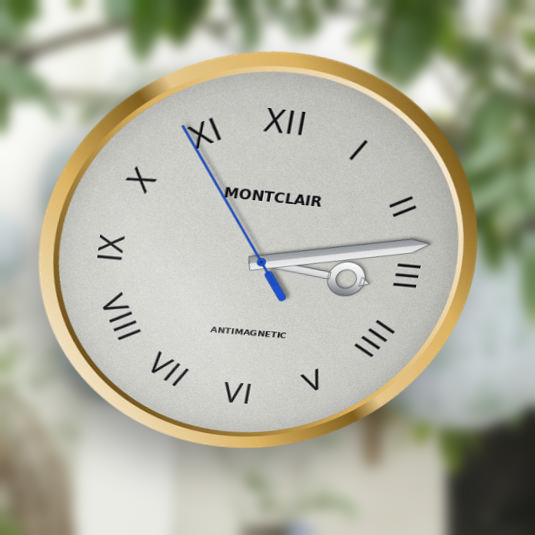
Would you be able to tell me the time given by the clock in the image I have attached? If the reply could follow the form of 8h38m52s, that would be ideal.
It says 3h12m54s
